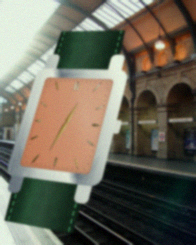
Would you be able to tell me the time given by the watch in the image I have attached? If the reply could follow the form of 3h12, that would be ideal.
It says 12h33
